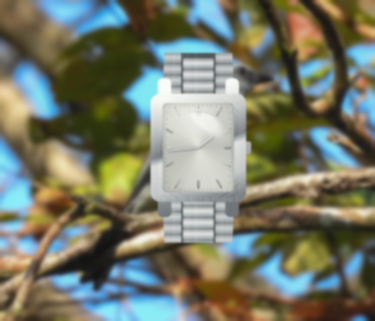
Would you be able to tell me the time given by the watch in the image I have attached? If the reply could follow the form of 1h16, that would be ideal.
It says 1h44
